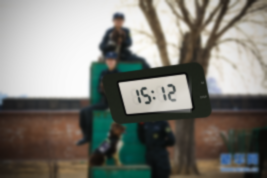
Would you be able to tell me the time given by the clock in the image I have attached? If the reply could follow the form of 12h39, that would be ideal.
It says 15h12
